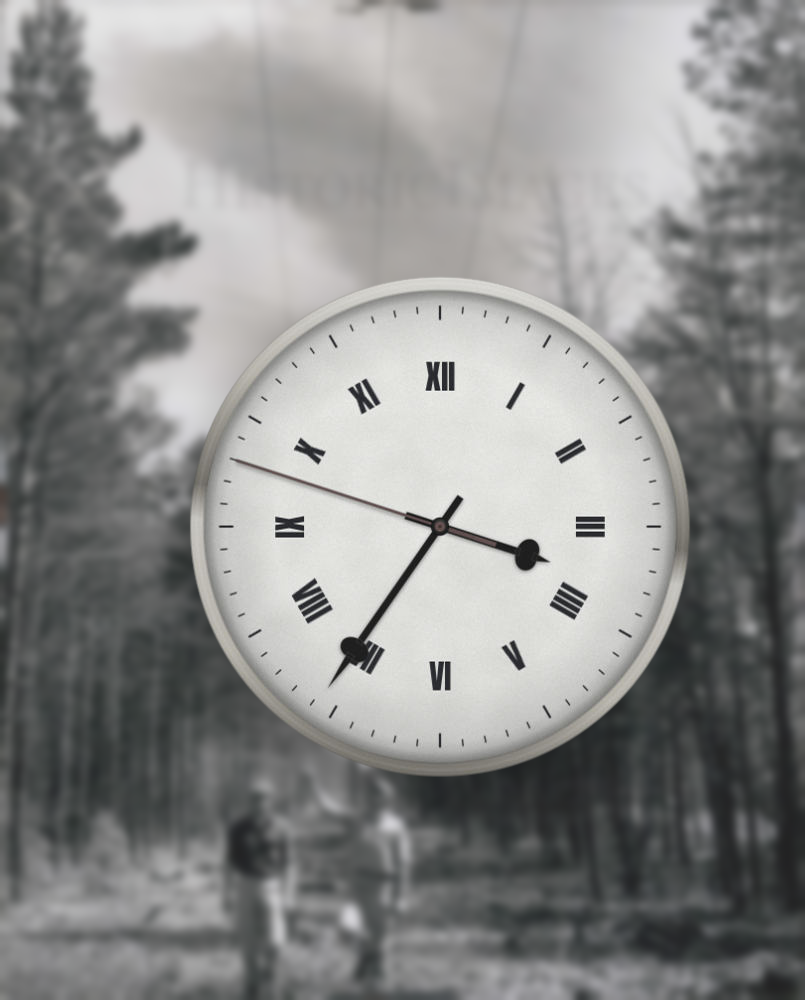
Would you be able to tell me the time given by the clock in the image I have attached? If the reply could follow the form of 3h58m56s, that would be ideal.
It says 3h35m48s
